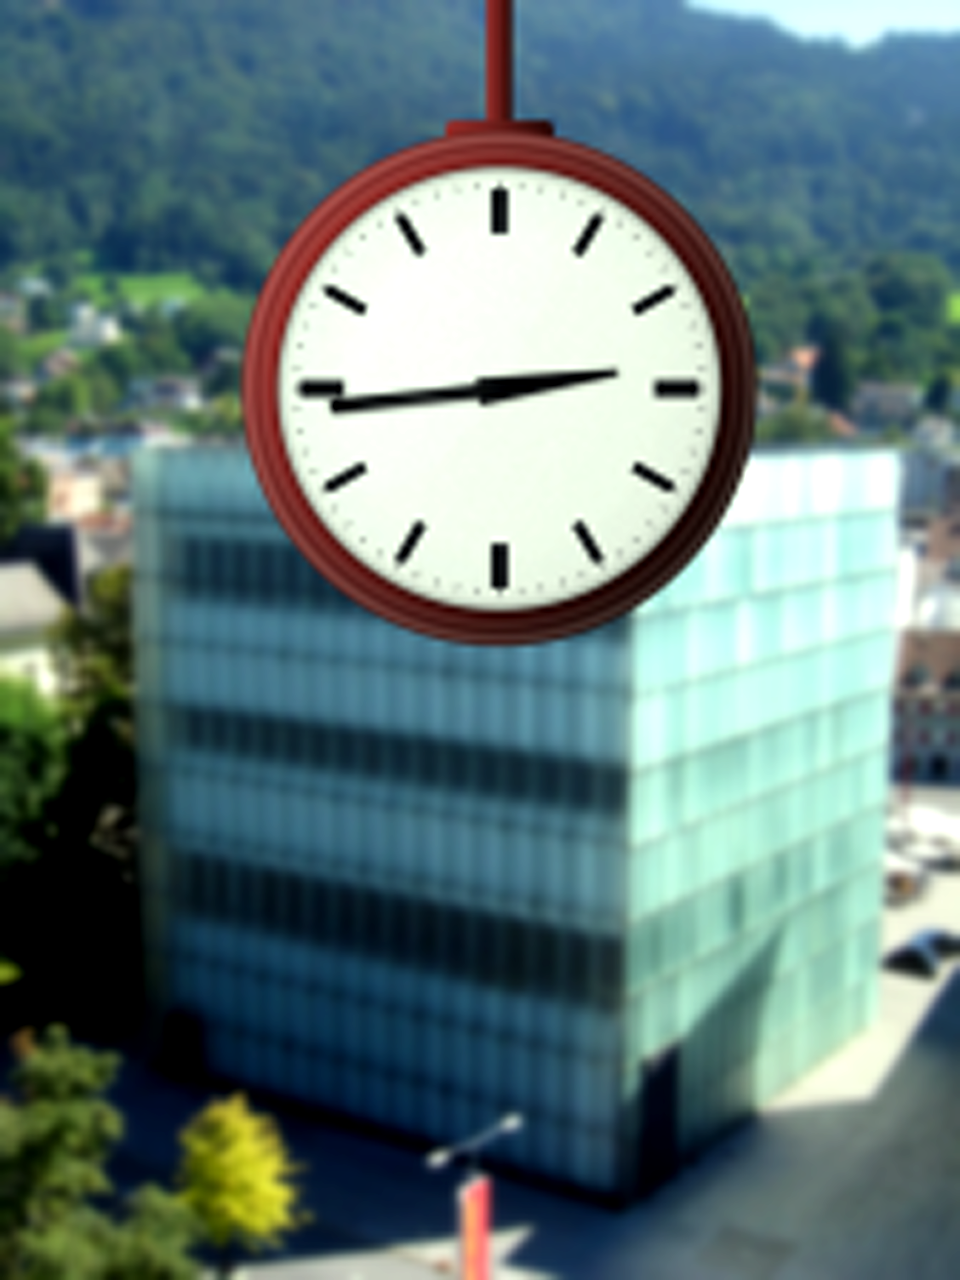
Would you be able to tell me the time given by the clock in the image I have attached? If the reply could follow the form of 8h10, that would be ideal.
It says 2h44
